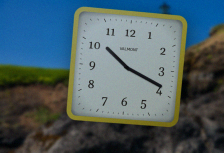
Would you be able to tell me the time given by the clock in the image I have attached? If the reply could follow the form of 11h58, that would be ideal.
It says 10h19
